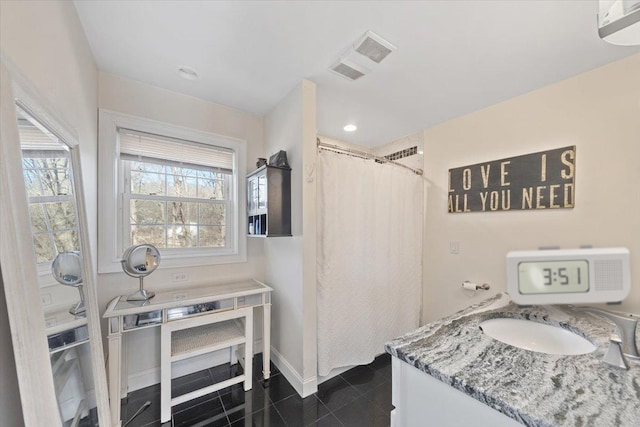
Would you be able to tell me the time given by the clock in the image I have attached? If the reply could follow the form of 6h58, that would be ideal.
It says 3h51
